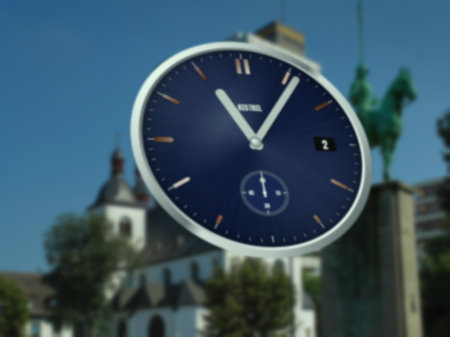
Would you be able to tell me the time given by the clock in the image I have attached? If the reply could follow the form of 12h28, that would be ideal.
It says 11h06
